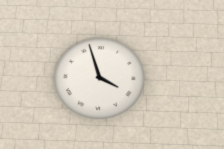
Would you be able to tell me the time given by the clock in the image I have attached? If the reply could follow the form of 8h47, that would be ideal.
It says 3h57
